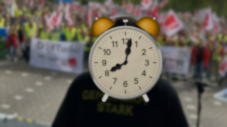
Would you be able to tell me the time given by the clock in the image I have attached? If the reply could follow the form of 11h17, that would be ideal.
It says 8h02
